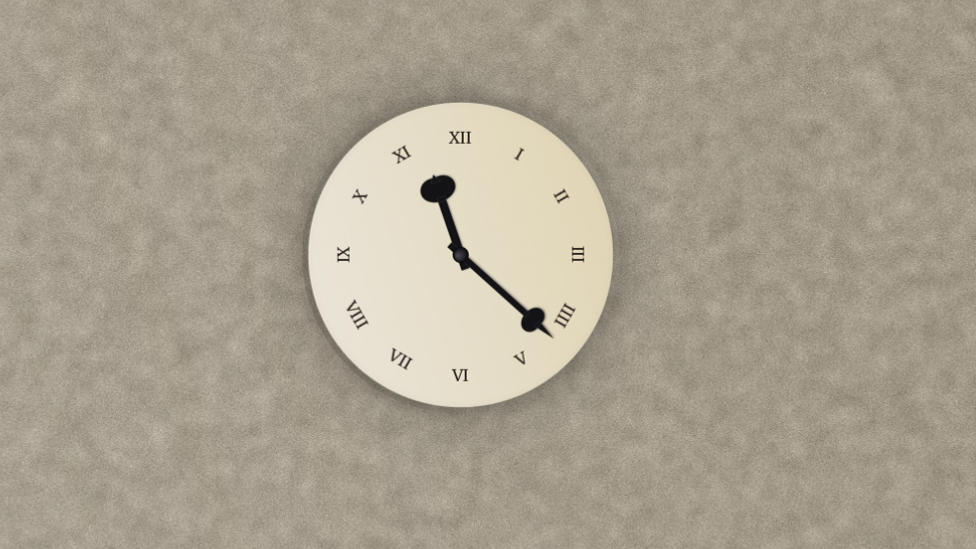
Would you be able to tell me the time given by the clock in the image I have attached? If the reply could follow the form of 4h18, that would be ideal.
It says 11h22
